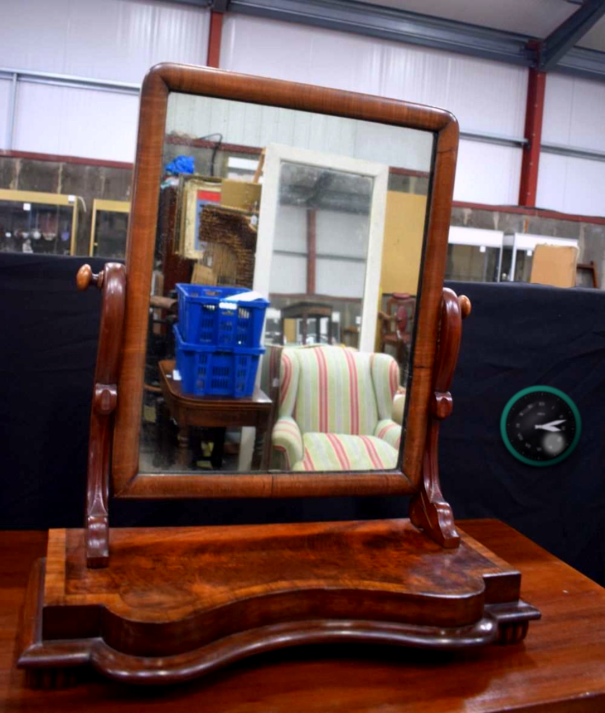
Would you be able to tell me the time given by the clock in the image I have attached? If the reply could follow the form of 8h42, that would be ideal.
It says 3h12
